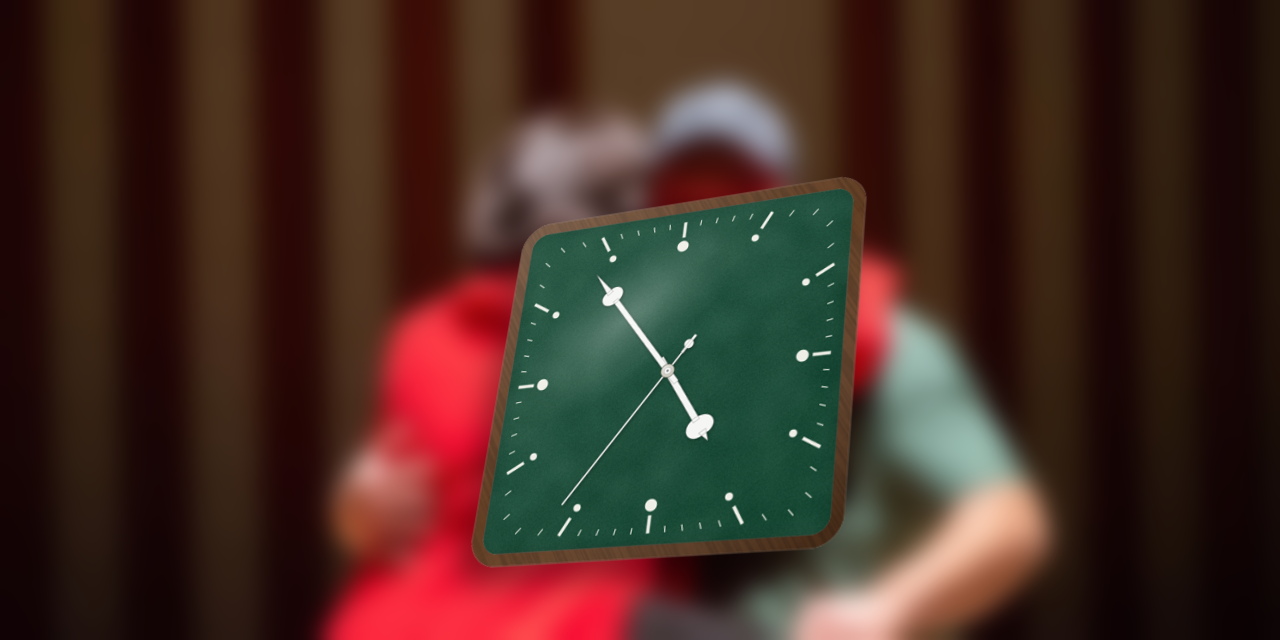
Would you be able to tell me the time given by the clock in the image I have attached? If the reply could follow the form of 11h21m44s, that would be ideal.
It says 4h53m36s
